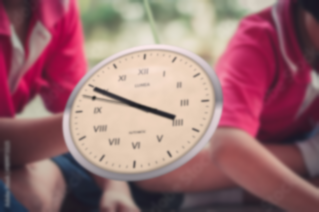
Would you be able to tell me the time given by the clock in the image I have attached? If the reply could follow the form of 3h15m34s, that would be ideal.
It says 3h49m48s
